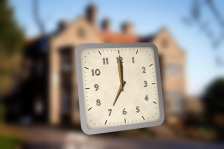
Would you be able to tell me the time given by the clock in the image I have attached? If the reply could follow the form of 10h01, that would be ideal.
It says 7h00
